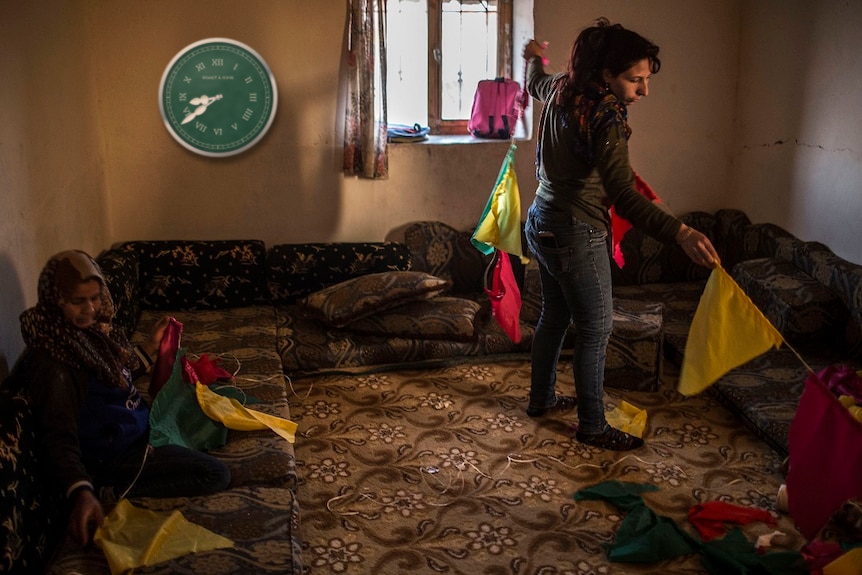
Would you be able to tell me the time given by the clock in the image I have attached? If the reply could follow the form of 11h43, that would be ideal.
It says 8h39
